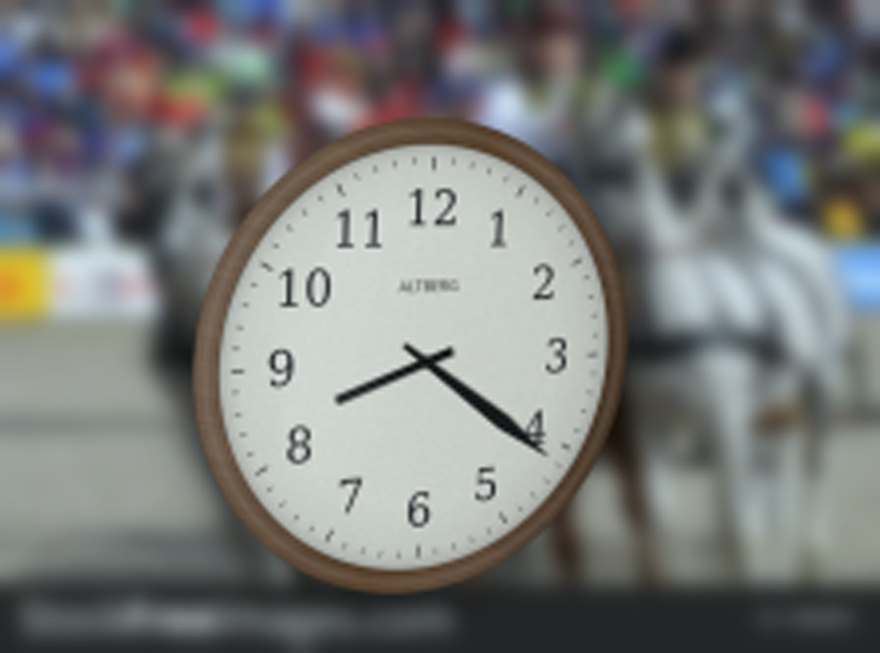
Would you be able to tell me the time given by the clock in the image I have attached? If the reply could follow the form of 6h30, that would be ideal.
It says 8h21
